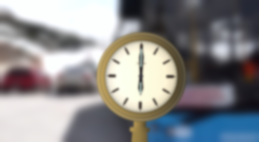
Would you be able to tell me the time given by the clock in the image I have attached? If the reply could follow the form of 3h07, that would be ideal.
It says 6h00
